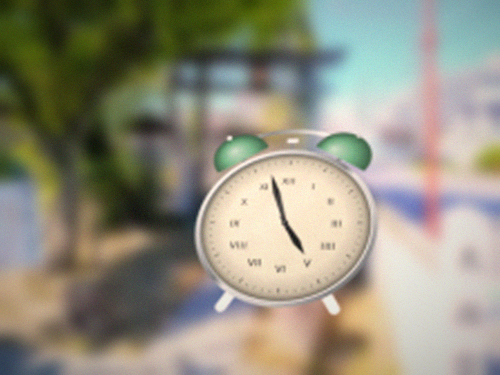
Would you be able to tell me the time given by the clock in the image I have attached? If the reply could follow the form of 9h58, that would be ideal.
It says 4h57
